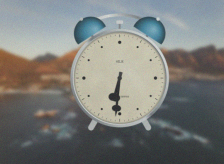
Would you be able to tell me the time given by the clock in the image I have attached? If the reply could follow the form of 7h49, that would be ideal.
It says 6h31
